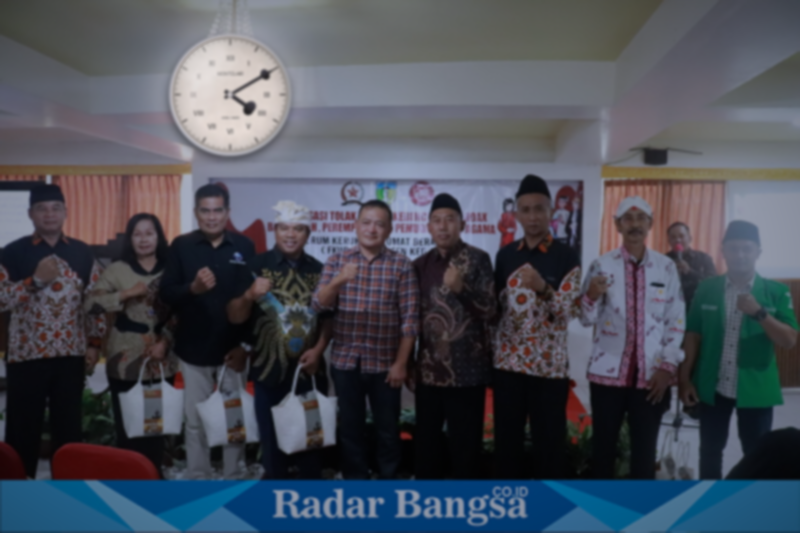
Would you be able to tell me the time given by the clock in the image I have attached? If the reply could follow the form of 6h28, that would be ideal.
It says 4h10
